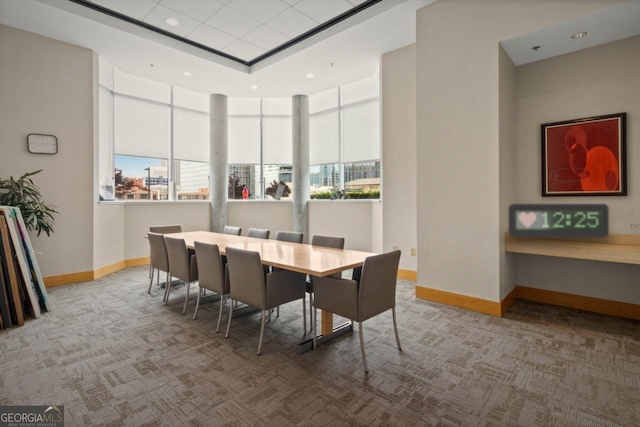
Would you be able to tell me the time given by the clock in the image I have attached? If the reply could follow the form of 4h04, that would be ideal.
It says 12h25
